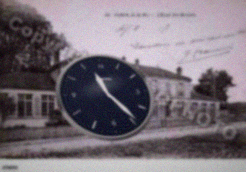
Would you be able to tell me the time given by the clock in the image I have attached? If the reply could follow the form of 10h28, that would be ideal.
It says 11h24
